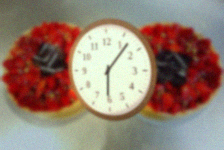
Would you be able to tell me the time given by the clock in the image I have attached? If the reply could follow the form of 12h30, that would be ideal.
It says 6h07
